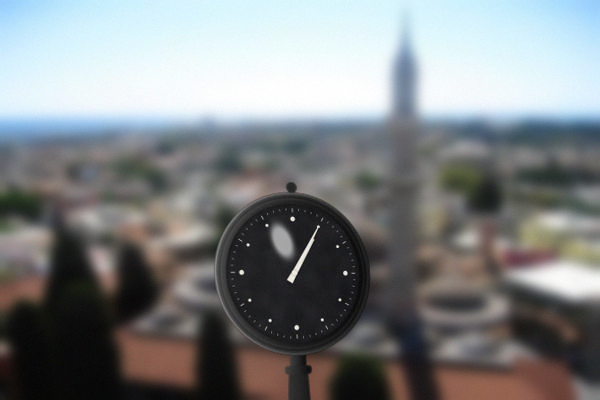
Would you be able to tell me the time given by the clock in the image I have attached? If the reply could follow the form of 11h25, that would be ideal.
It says 1h05
